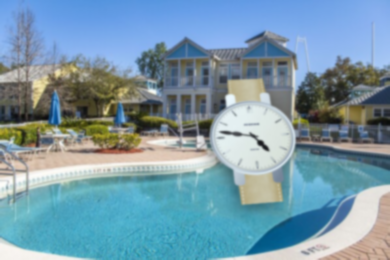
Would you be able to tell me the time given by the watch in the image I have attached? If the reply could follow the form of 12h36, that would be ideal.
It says 4h47
